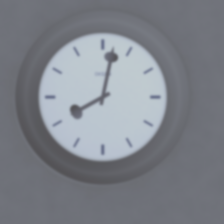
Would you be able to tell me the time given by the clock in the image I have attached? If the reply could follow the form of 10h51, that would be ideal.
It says 8h02
